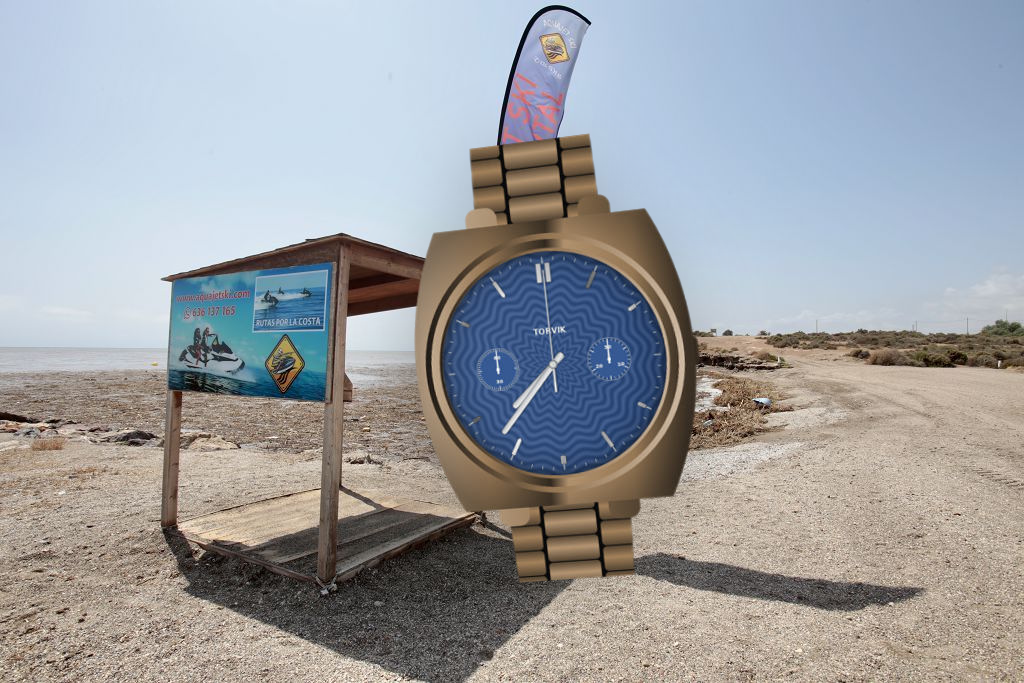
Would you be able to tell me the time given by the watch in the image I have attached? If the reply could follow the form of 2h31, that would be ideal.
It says 7h37
